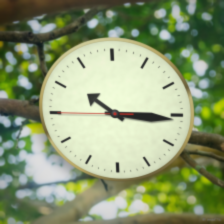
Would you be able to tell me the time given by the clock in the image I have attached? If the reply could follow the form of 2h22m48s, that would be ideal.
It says 10h15m45s
